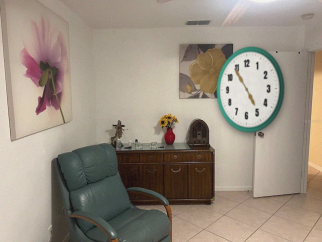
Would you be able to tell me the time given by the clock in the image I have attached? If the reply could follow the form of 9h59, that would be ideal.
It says 4h54
